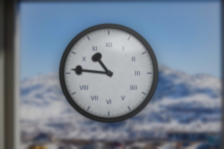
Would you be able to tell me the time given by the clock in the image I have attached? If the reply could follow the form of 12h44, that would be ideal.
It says 10h46
